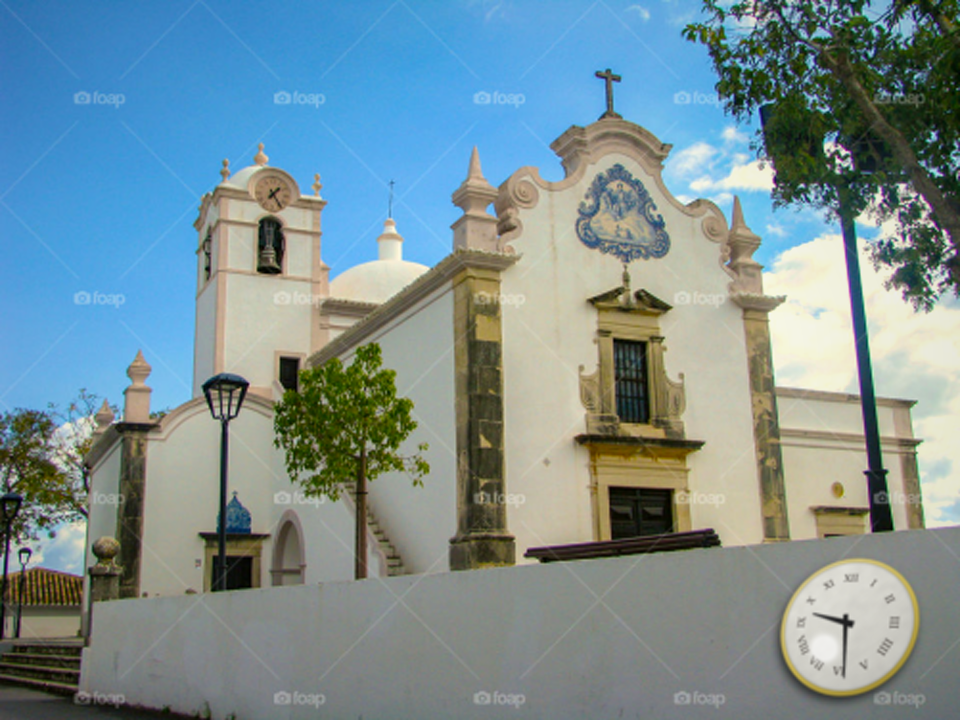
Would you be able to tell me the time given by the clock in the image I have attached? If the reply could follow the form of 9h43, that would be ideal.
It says 9h29
